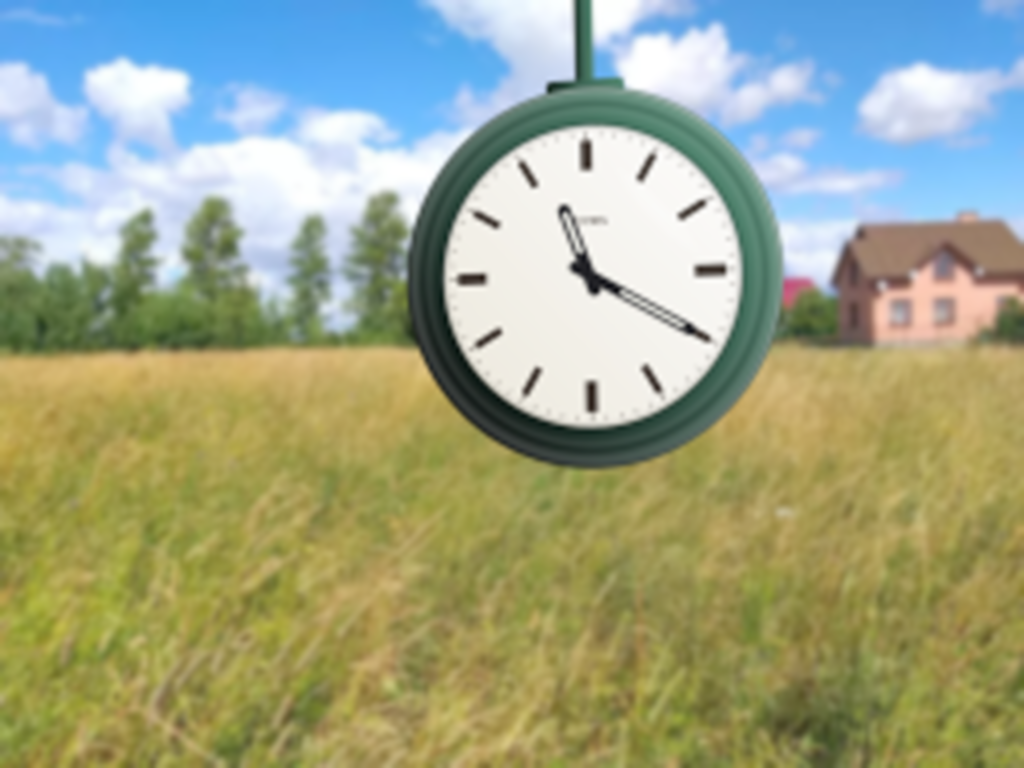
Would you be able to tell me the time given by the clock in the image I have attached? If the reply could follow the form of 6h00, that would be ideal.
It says 11h20
